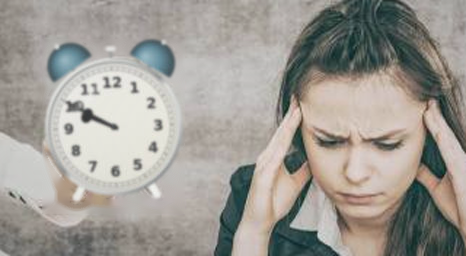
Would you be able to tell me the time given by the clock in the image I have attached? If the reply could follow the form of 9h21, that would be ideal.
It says 9h50
